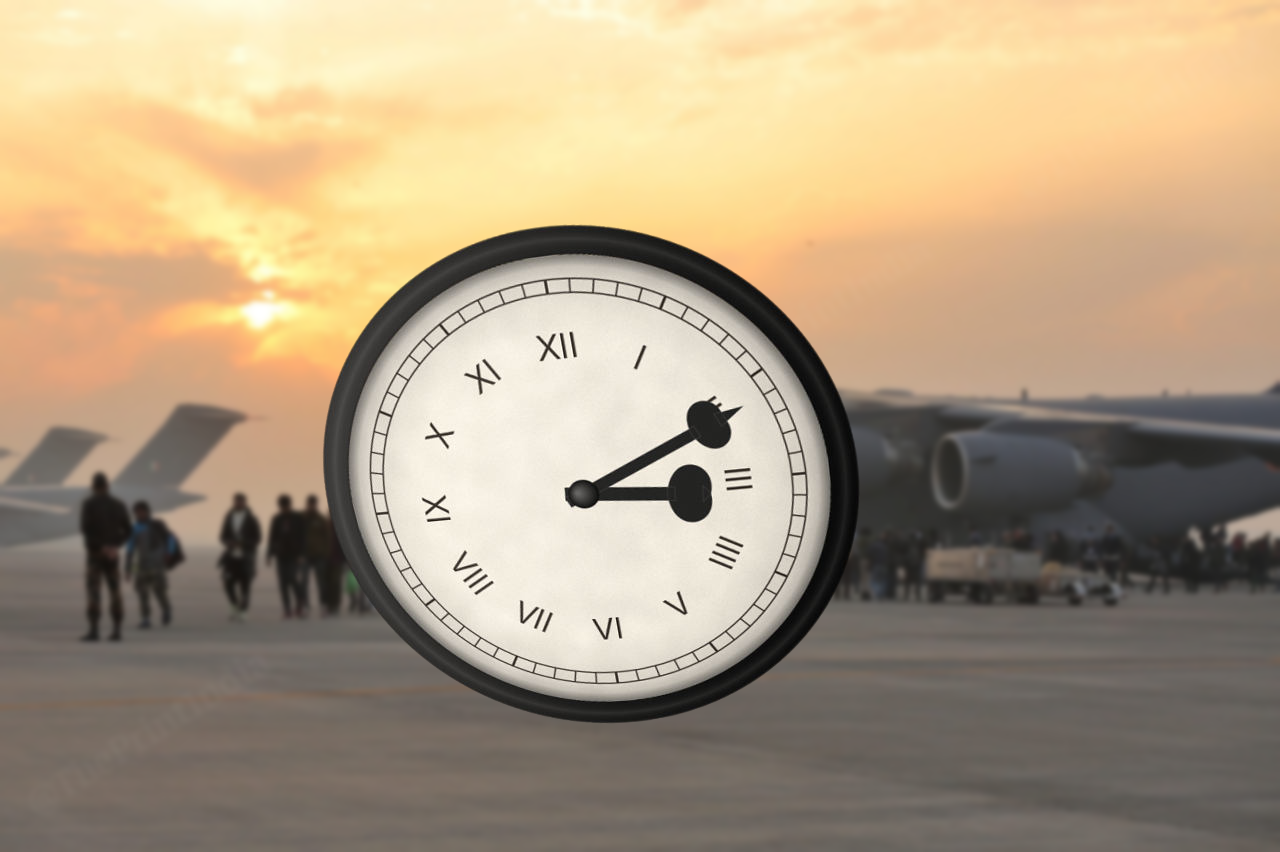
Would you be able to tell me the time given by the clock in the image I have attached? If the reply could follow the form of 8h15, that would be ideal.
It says 3h11
